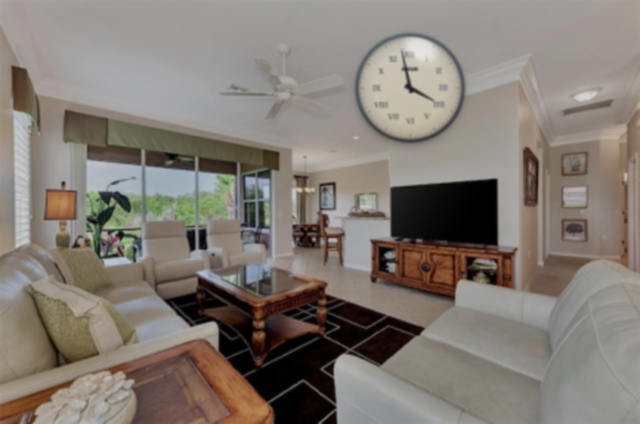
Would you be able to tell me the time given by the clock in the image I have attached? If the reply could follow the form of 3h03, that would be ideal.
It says 3h58
